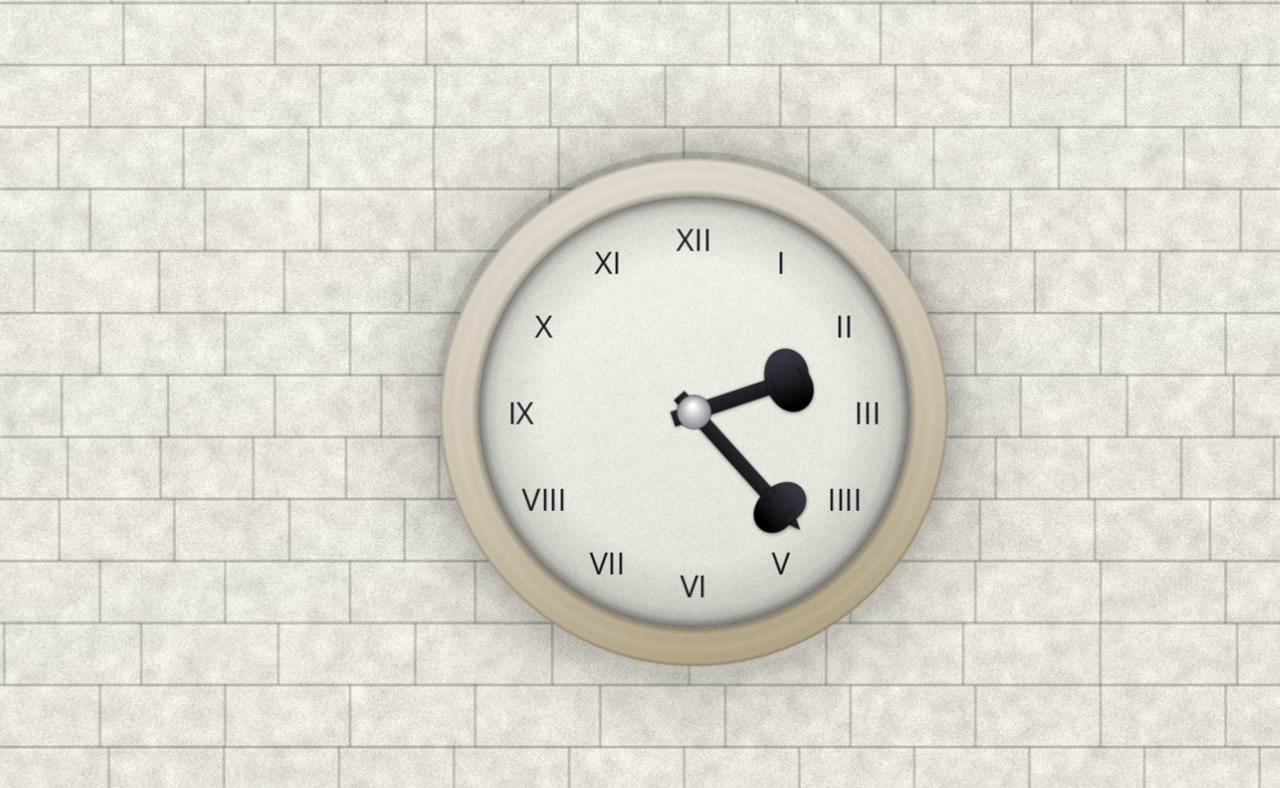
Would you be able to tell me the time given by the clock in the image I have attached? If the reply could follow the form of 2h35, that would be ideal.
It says 2h23
